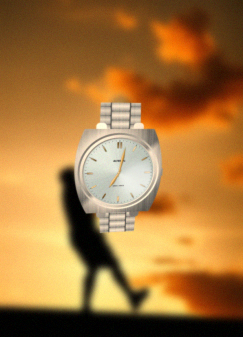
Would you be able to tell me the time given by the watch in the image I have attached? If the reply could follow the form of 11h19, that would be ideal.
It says 7h02
